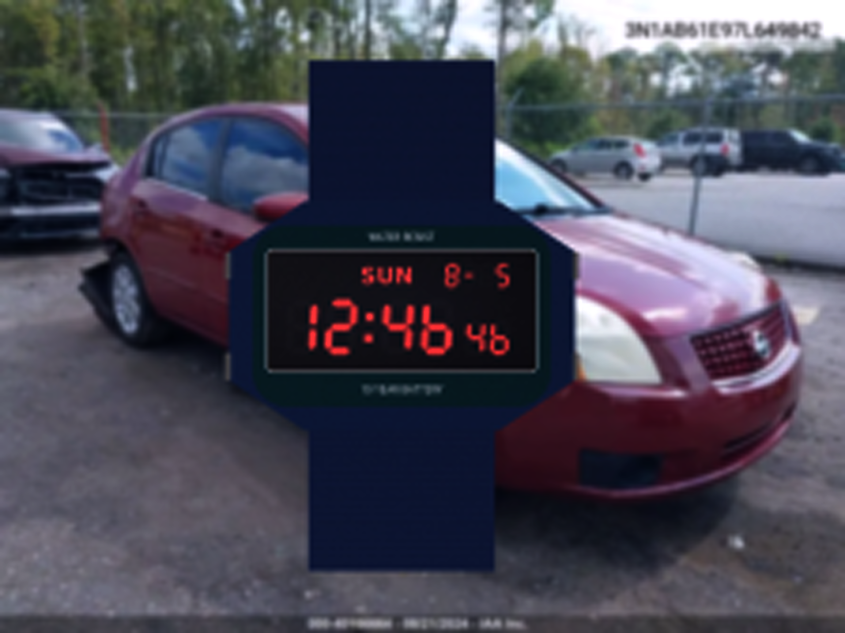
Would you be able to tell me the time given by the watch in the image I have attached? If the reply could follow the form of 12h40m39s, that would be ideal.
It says 12h46m46s
